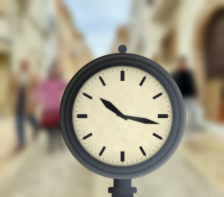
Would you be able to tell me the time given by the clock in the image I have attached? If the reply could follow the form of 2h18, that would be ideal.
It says 10h17
